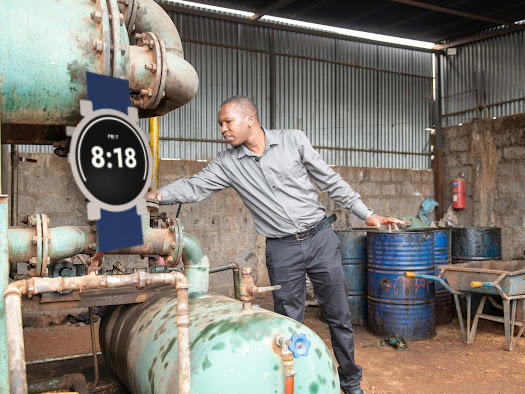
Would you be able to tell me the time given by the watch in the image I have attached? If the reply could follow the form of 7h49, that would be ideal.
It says 8h18
